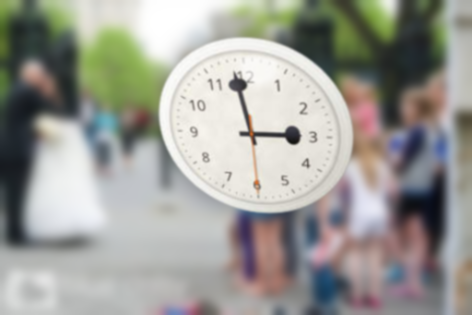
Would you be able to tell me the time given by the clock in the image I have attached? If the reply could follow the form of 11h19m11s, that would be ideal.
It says 2h58m30s
